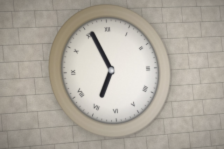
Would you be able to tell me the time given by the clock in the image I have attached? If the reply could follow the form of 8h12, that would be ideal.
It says 6h56
